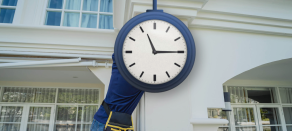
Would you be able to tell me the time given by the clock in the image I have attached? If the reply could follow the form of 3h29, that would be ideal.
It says 11h15
